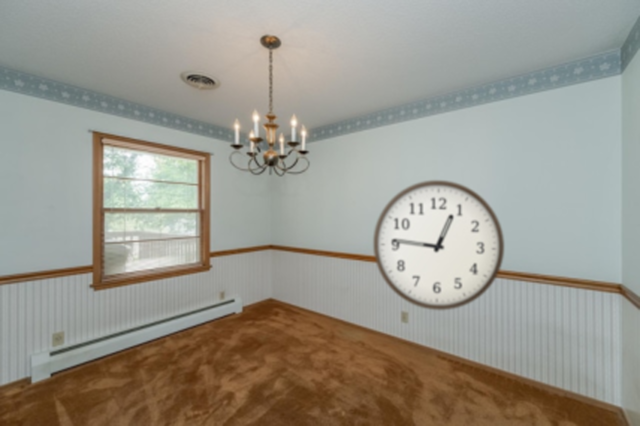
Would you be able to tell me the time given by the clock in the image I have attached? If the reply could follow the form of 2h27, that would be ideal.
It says 12h46
